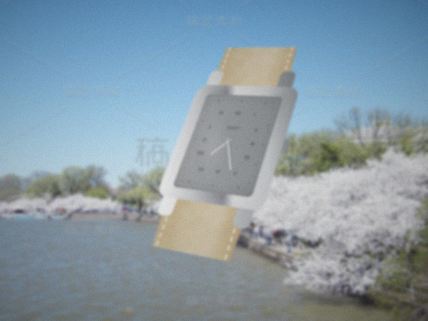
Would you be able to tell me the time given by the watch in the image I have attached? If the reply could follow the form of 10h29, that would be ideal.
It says 7h26
